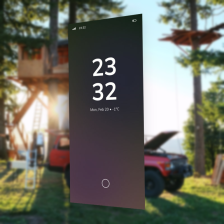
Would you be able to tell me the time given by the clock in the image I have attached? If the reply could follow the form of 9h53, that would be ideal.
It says 23h32
